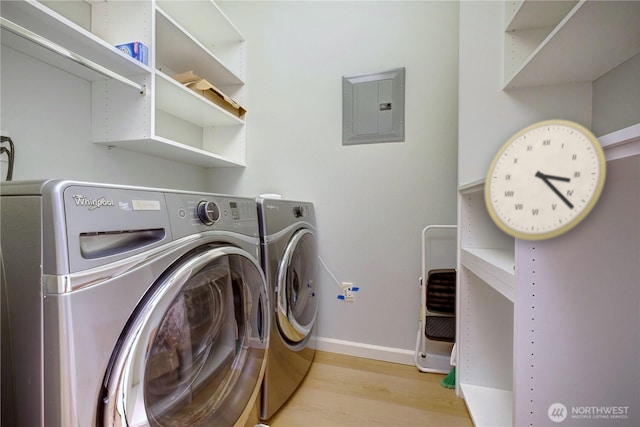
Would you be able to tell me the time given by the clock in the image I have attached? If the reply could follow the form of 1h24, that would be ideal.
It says 3h22
